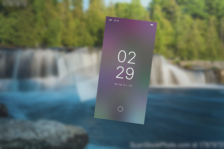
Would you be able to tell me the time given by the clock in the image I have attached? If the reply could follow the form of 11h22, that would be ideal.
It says 2h29
